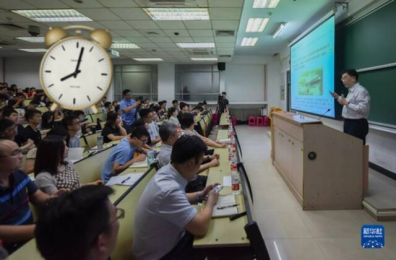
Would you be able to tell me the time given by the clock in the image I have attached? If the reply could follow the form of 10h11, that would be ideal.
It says 8h02
